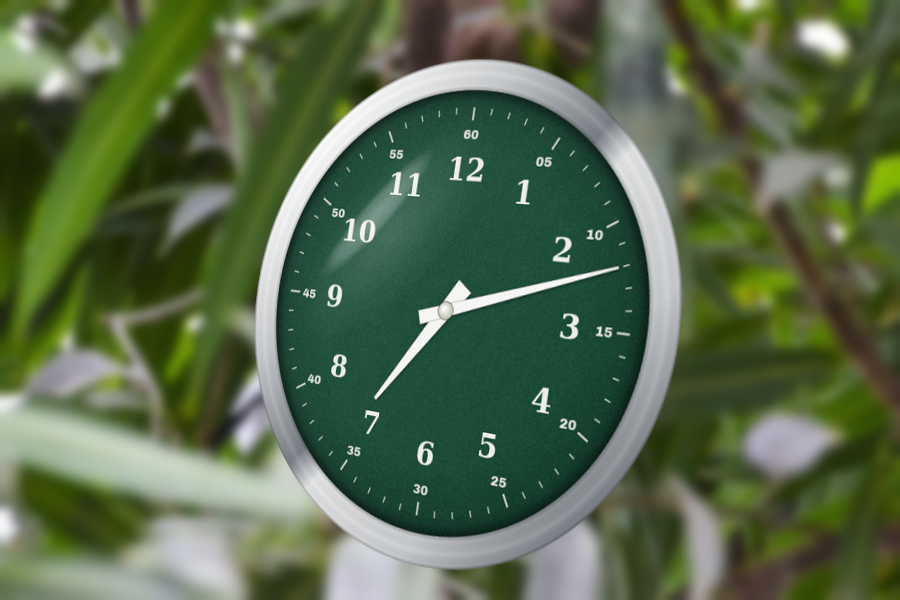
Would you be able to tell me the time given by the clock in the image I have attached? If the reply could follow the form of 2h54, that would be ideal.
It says 7h12
